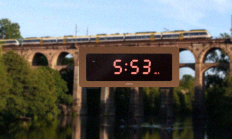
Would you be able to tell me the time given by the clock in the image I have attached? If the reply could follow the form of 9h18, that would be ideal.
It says 5h53
